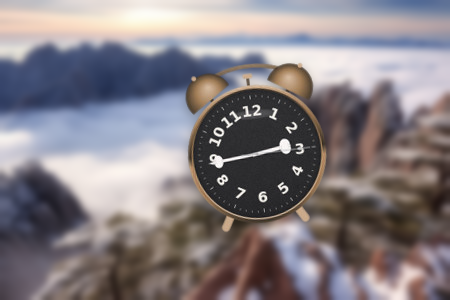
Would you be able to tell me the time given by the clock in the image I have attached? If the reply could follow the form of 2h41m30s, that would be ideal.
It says 2h44m15s
